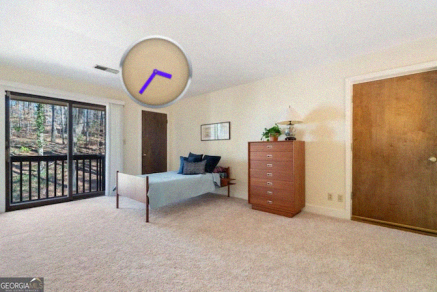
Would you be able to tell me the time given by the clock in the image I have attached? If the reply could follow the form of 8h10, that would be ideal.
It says 3h36
